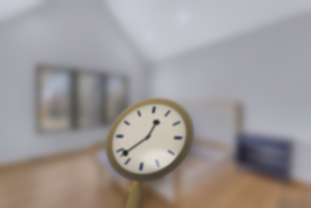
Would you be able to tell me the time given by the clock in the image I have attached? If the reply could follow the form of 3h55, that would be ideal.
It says 12h38
